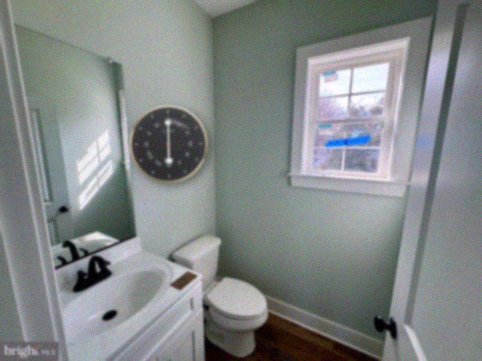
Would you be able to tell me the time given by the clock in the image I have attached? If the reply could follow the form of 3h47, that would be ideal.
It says 6h00
